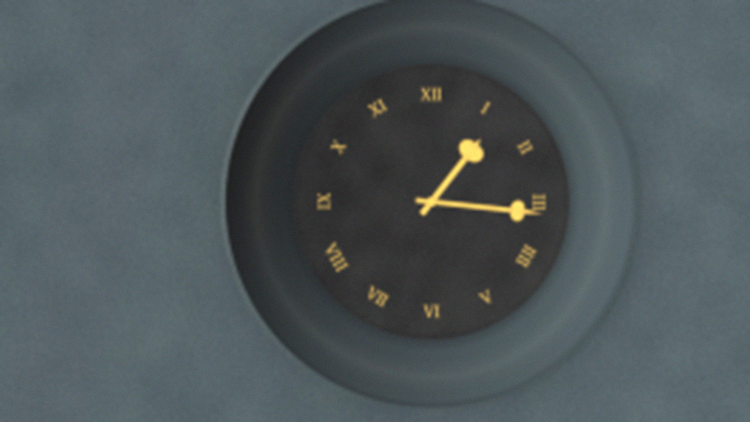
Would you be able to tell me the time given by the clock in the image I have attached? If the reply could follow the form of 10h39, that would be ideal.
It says 1h16
